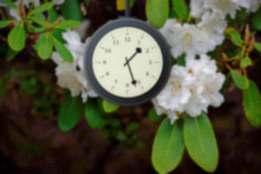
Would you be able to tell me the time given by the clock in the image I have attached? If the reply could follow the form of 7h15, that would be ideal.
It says 1h27
